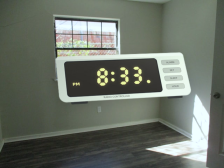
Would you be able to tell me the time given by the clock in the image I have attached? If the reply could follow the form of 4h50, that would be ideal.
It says 8h33
